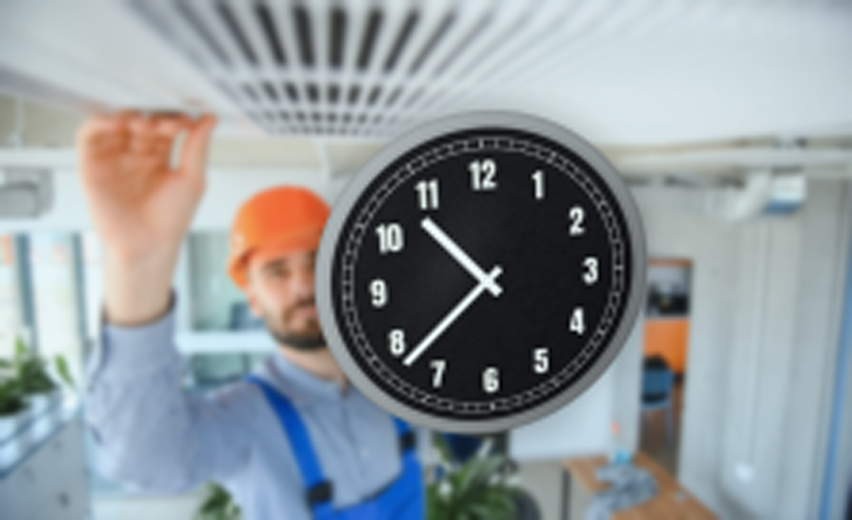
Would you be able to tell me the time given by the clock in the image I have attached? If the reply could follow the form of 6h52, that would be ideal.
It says 10h38
